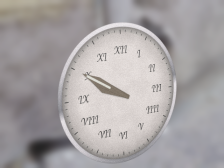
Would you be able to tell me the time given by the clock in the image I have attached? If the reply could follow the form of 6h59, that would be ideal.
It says 9h50
